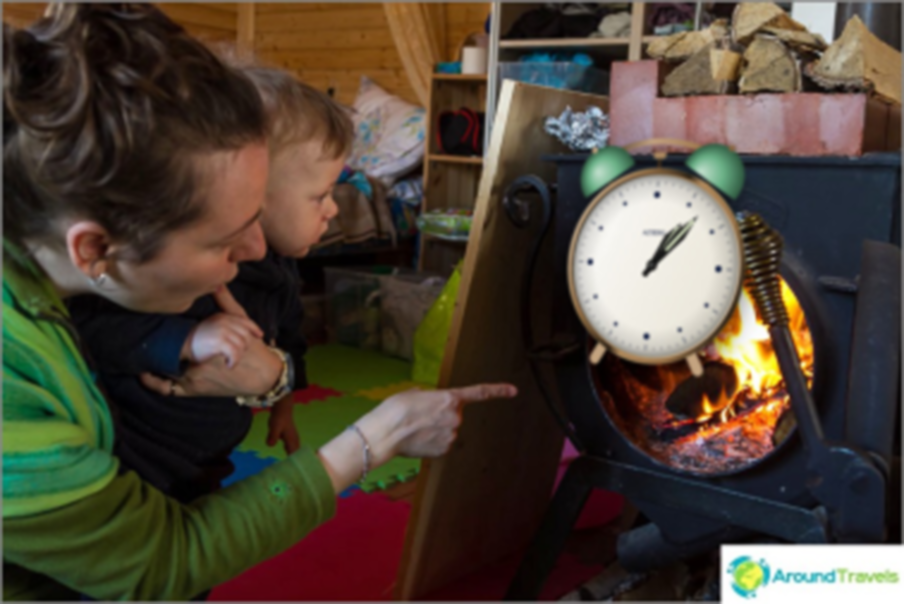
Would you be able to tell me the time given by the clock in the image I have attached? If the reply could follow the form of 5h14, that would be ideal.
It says 1h07
